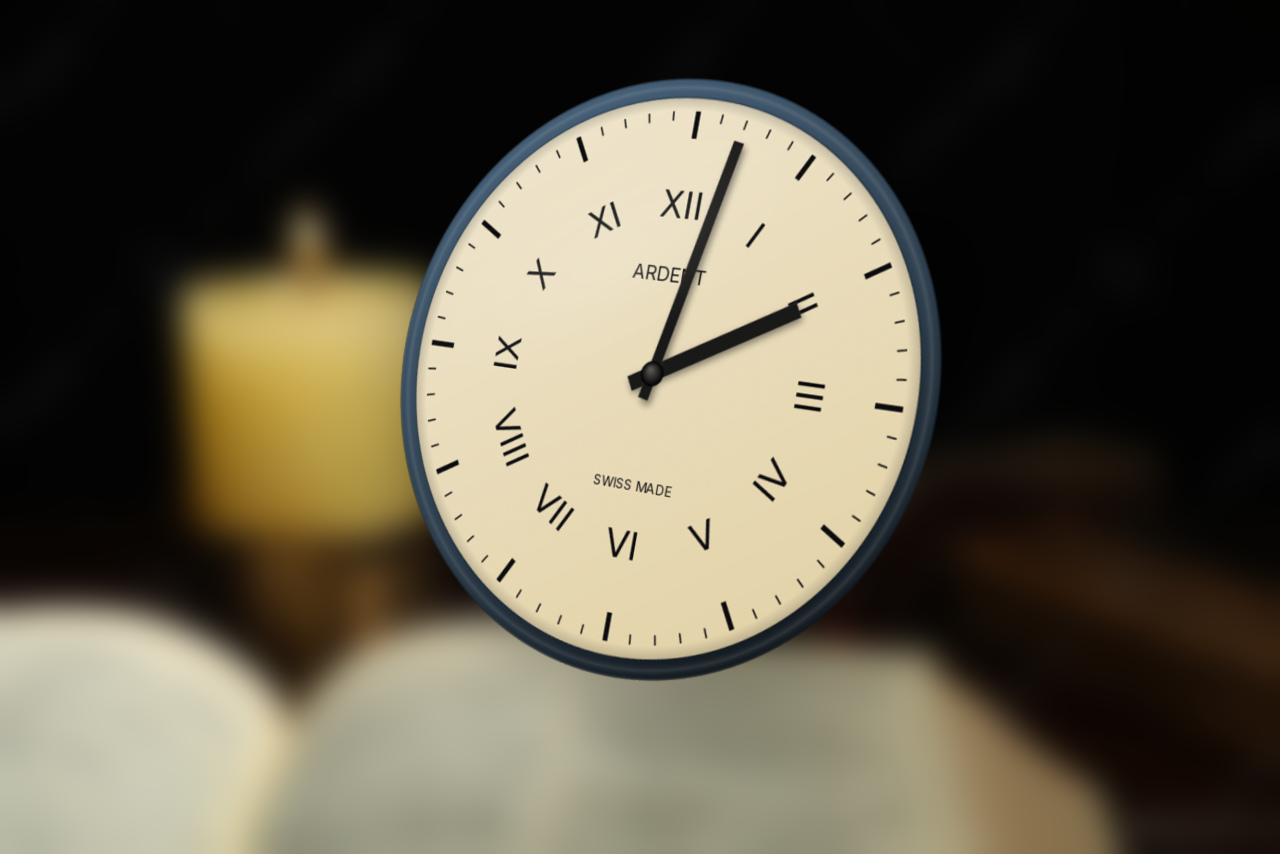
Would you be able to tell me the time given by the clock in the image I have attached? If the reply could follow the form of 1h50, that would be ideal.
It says 2h02
